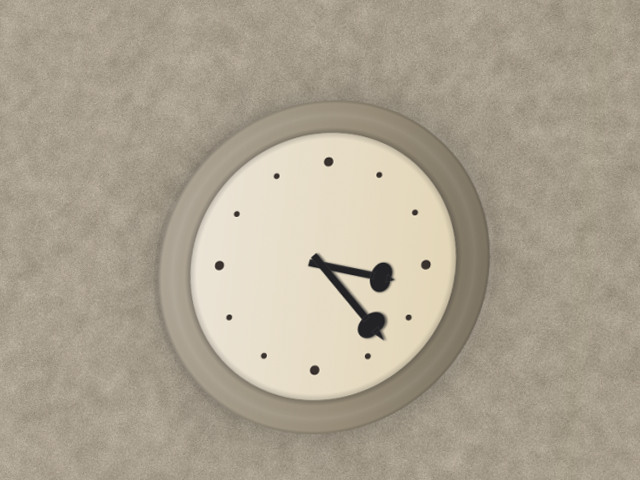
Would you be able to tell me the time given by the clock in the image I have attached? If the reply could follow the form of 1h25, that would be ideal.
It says 3h23
